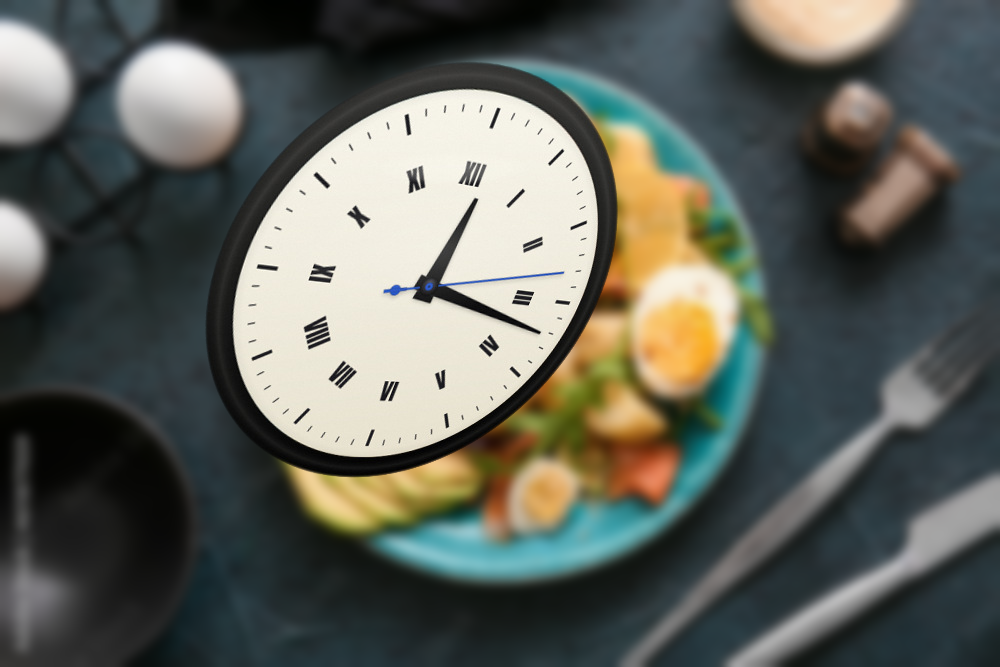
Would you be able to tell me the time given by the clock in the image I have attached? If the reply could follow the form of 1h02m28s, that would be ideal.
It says 12h17m13s
